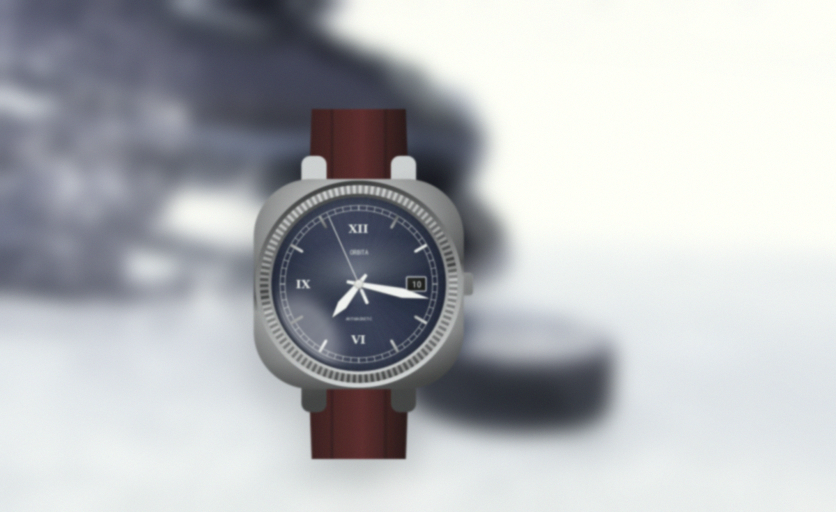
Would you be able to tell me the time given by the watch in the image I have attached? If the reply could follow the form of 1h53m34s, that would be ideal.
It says 7h16m56s
